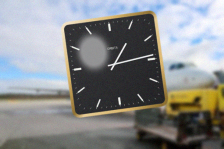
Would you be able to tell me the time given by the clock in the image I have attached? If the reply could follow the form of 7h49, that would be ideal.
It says 1h14
